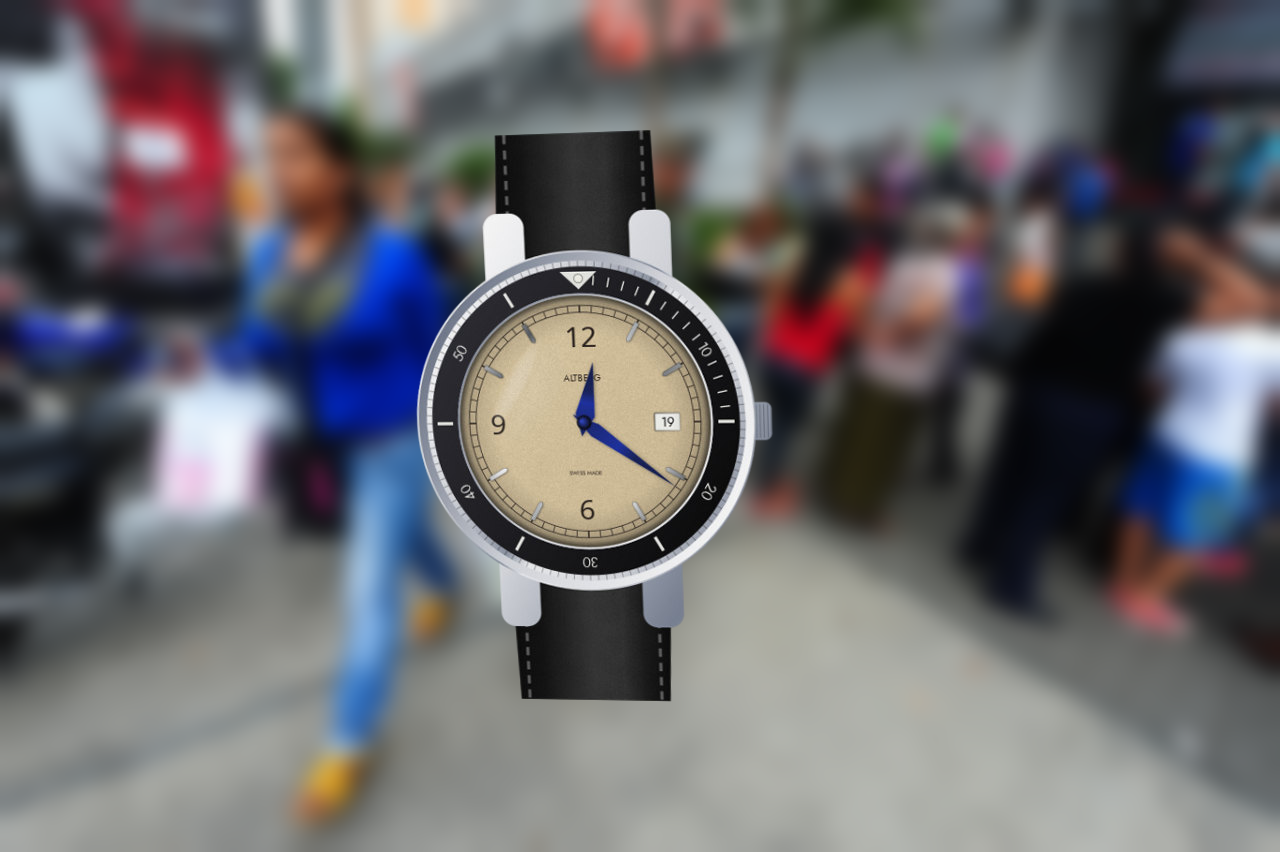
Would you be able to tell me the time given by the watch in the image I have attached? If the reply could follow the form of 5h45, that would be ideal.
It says 12h21
